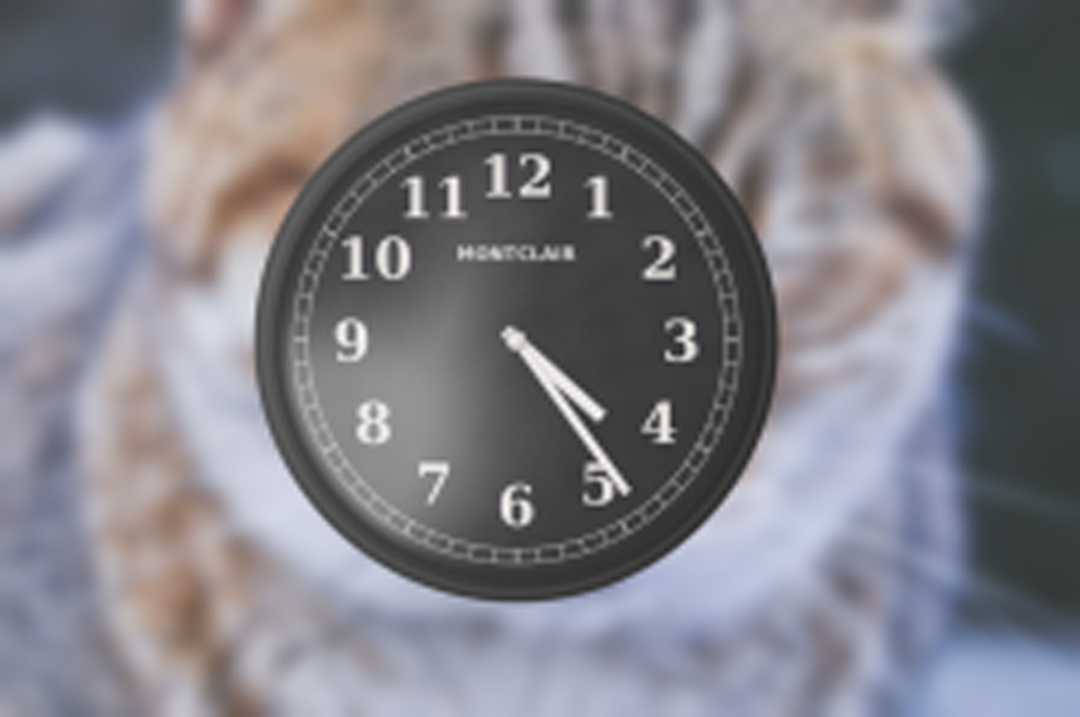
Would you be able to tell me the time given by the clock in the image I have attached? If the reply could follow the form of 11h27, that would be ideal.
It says 4h24
